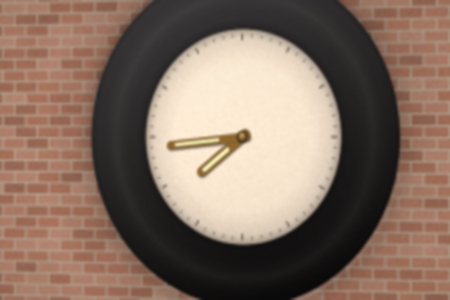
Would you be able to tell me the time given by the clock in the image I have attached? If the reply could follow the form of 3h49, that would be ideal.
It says 7h44
